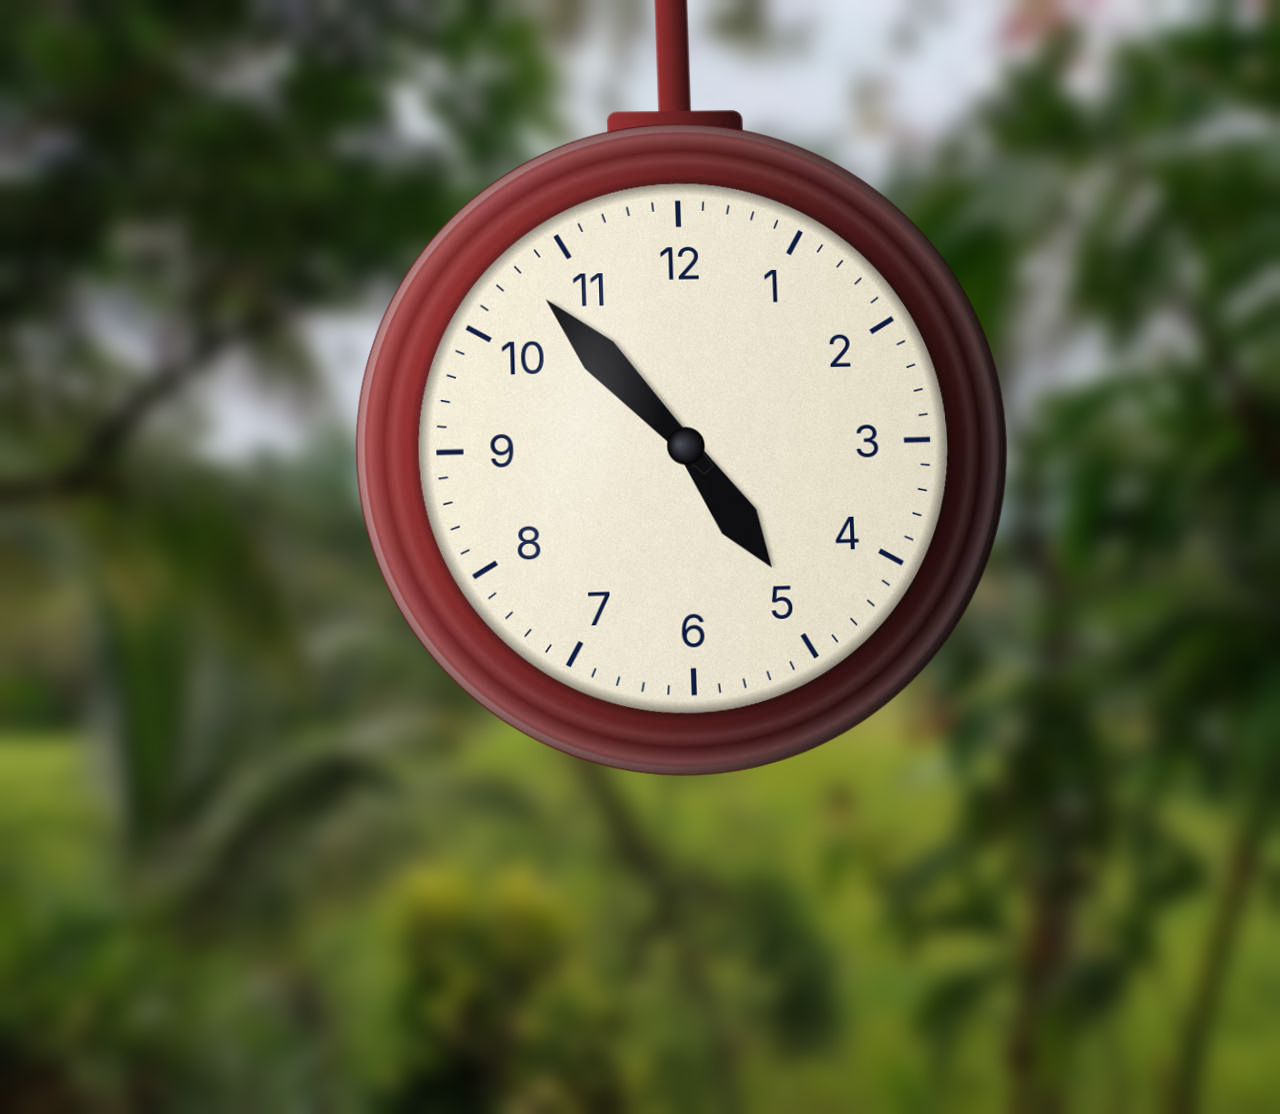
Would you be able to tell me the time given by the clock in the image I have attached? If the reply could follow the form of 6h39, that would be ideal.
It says 4h53
